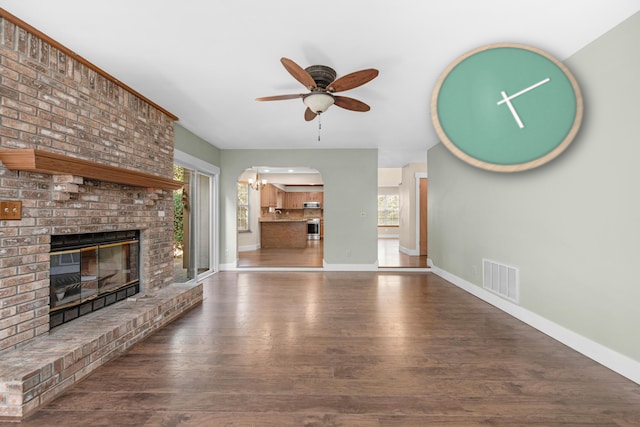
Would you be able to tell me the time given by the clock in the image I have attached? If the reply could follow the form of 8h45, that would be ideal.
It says 5h10
